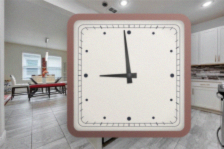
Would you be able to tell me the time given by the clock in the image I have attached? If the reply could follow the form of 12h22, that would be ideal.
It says 8h59
